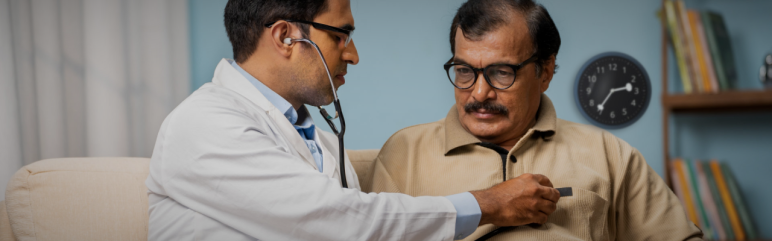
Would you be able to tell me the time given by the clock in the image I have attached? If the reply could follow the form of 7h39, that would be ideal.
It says 2h36
